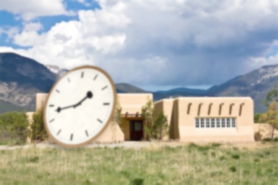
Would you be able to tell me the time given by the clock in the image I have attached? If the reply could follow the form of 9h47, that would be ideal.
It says 1h43
